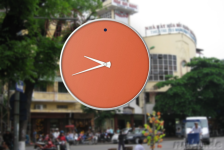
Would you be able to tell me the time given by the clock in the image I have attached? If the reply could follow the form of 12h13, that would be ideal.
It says 9h42
